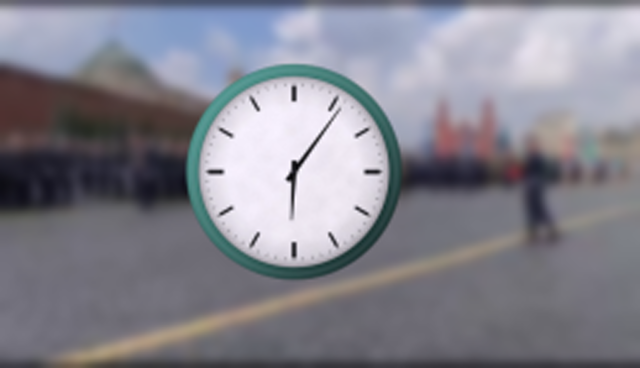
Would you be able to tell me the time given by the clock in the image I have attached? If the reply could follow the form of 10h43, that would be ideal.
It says 6h06
